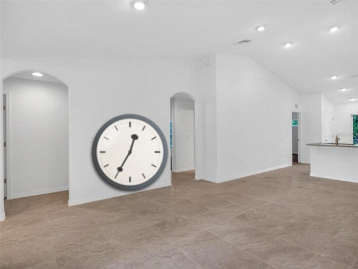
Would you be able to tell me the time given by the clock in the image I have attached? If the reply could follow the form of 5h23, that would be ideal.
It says 12h35
